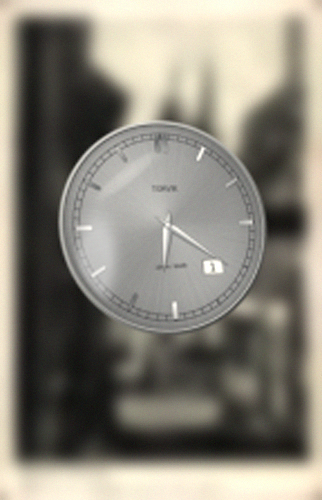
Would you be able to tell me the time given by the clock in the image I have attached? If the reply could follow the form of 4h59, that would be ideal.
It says 6h21
